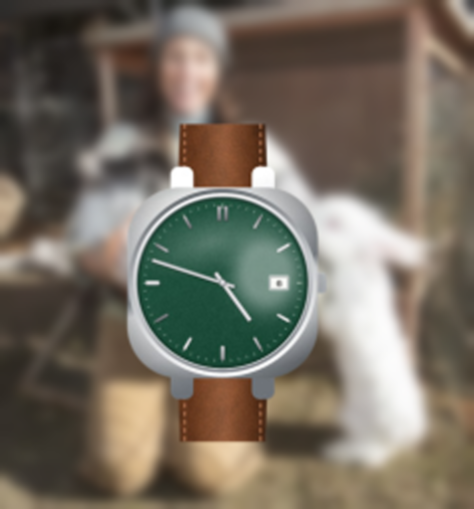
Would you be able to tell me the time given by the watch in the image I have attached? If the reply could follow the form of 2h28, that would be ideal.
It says 4h48
